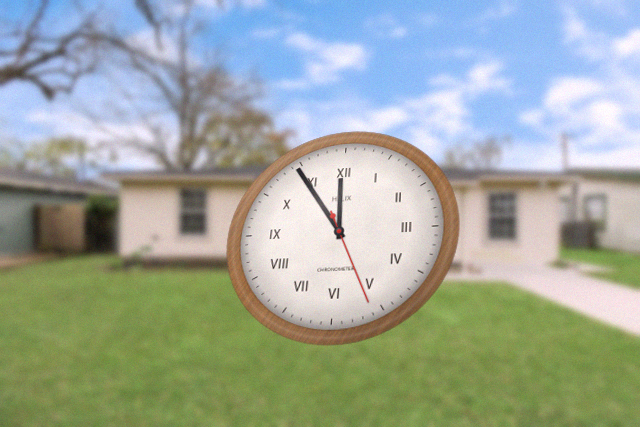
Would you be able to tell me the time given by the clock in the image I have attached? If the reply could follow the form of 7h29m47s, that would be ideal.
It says 11h54m26s
